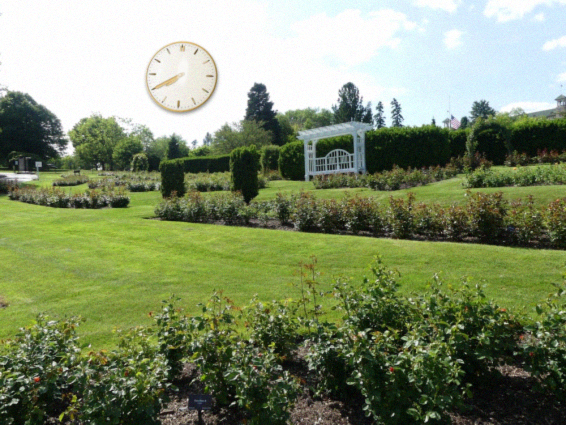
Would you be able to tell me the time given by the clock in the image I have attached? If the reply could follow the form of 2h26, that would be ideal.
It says 7h40
